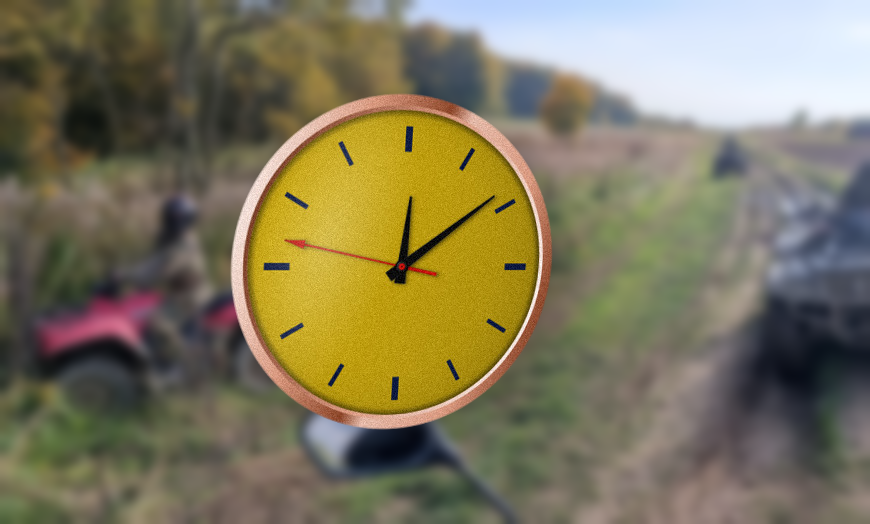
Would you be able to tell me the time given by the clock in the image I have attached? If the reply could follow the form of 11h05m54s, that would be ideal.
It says 12h08m47s
